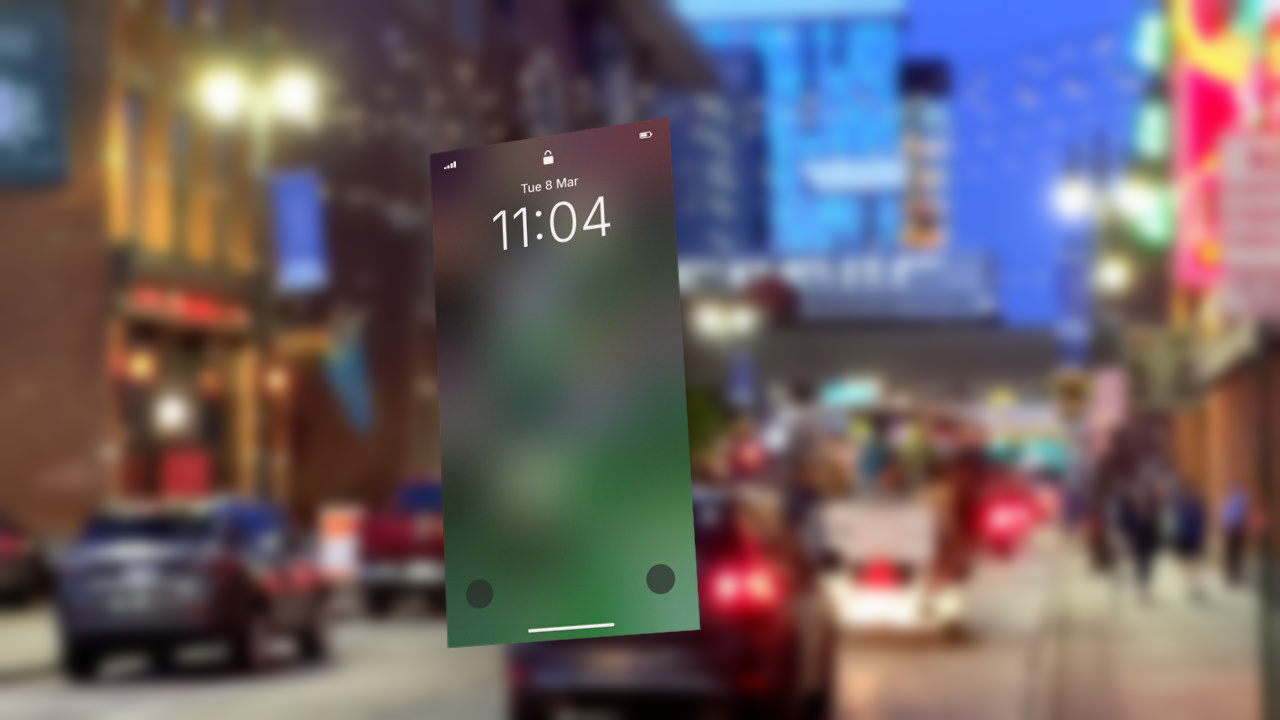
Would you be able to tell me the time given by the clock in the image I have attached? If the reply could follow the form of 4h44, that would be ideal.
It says 11h04
